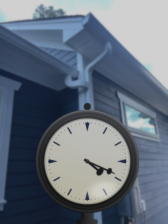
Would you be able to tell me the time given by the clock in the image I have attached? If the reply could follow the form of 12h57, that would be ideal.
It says 4h19
